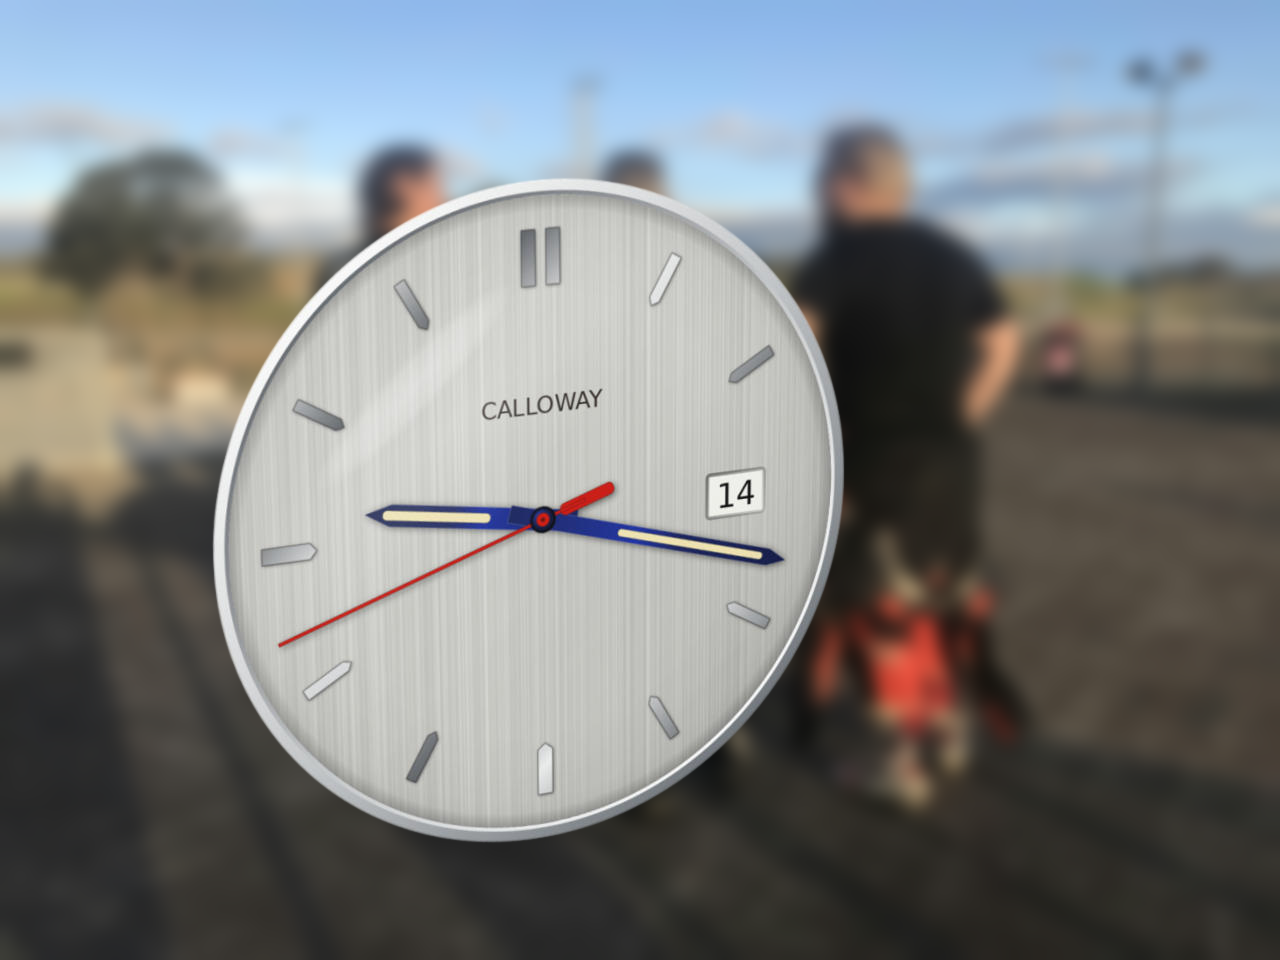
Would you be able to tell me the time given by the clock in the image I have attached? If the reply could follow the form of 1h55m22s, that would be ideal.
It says 9h17m42s
